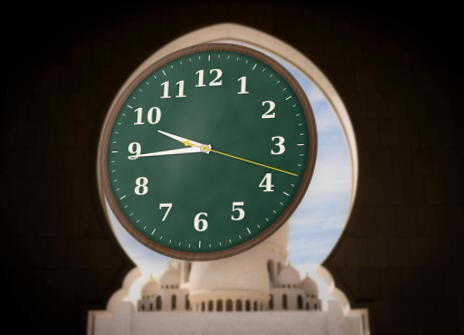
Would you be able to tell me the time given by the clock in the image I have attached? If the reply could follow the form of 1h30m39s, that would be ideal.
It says 9h44m18s
